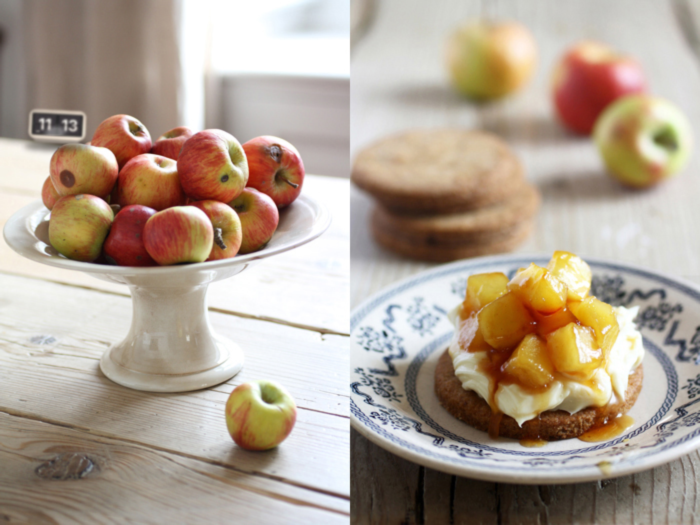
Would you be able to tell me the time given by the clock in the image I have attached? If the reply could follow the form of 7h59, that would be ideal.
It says 11h13
